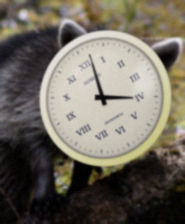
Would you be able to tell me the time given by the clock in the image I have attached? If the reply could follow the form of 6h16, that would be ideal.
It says 4h02
